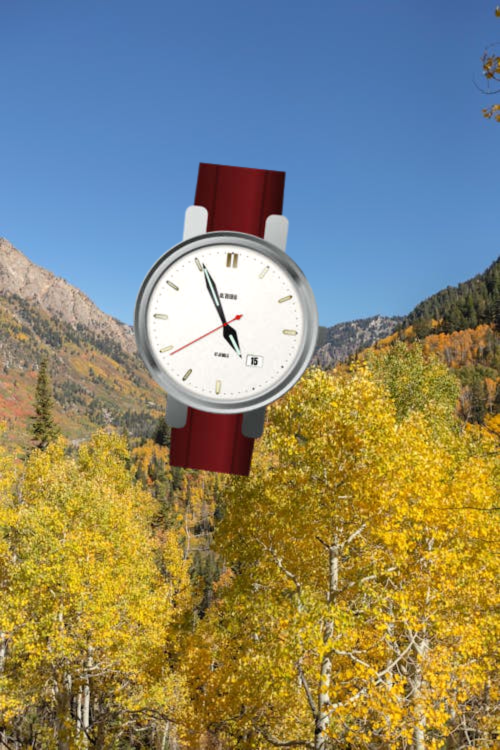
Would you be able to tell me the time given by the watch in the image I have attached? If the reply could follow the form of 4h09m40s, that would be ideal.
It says 4h55m39s
